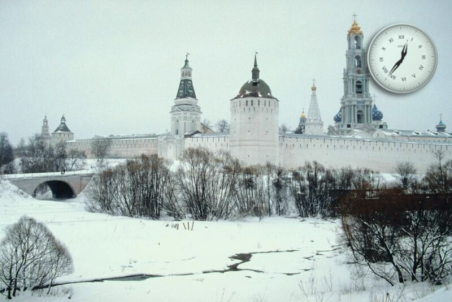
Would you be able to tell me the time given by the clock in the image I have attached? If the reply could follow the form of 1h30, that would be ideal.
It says 12h37
